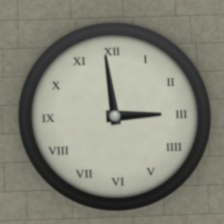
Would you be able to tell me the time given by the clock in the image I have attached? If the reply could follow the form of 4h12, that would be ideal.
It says 2h59
